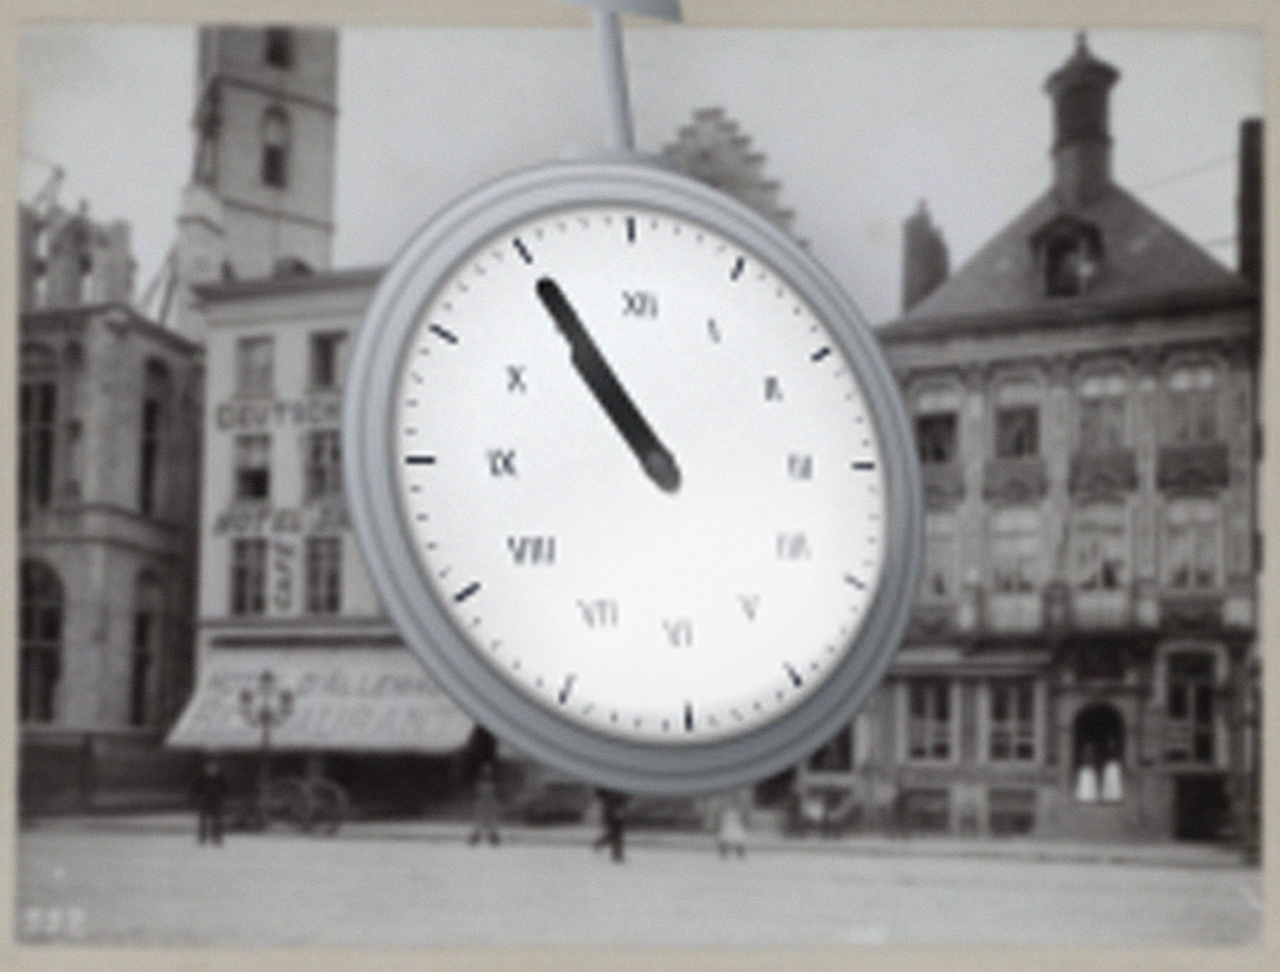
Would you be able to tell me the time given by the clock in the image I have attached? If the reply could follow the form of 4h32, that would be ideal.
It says 10h55
